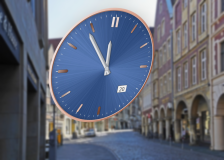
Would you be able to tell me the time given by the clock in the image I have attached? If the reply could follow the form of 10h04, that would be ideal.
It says 11h54
